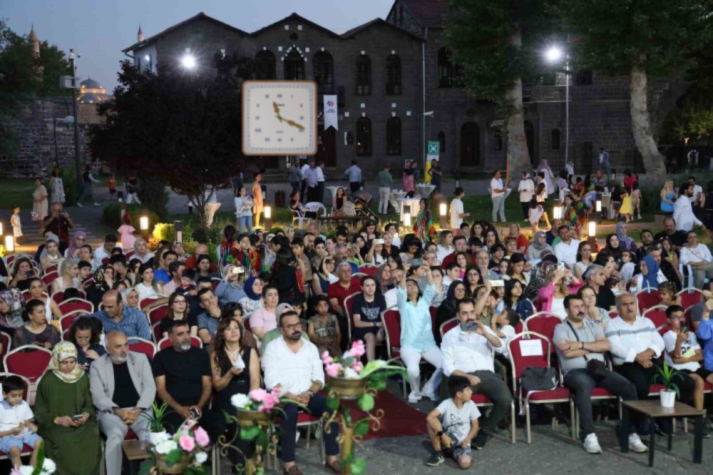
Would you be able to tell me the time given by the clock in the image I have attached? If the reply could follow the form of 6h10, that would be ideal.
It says 11h19
